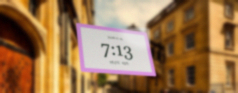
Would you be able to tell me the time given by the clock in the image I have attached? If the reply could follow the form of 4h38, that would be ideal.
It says 7h13
